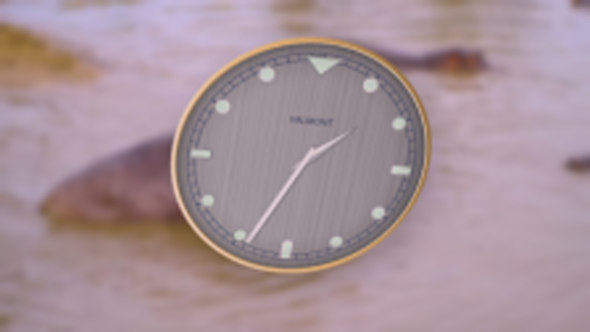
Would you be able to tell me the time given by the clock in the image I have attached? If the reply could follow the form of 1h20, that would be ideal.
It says 1h34
